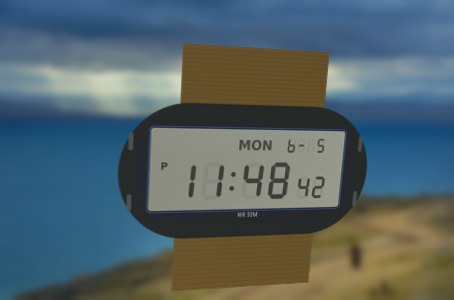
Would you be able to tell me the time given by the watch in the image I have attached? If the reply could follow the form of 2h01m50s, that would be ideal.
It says 11h48m42s
